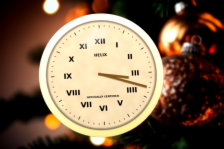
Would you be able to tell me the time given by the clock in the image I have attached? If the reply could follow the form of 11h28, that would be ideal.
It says 3h18
